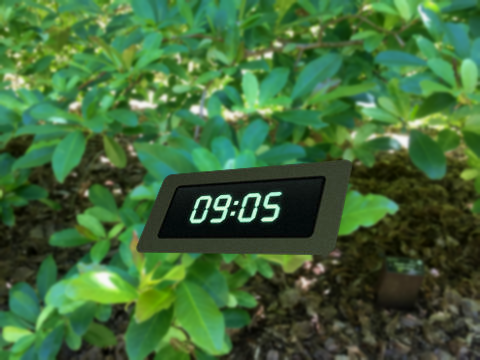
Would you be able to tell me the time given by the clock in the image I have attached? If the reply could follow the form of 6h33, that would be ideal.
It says 9h05
